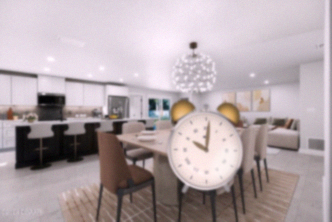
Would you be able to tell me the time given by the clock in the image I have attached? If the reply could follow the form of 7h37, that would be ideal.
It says 10h01
